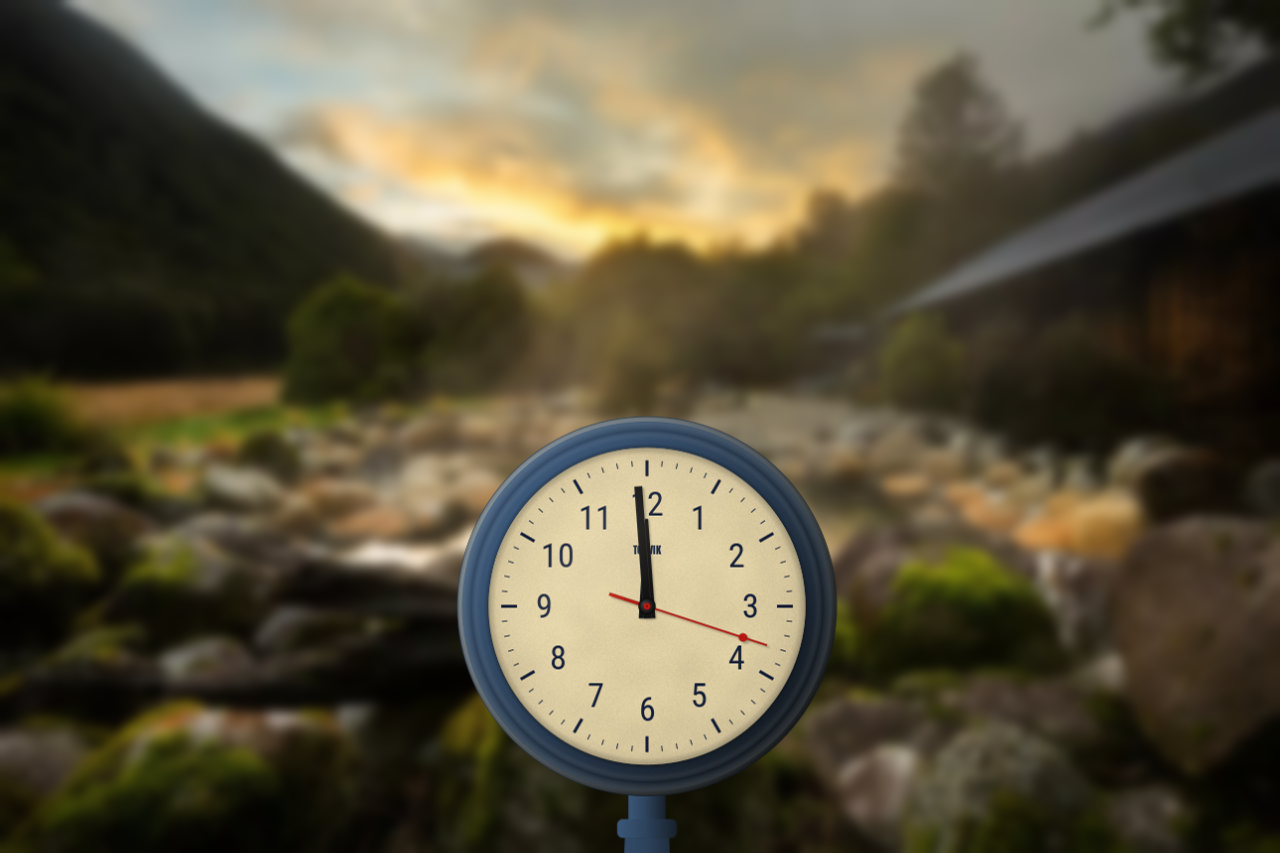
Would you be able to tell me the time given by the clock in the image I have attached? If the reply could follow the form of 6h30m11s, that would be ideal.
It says 11h59m18s
